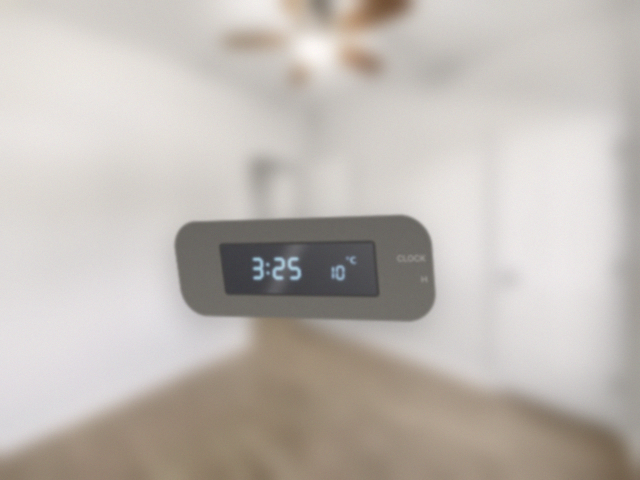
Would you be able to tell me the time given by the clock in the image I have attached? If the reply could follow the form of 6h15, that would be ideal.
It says 3h25
